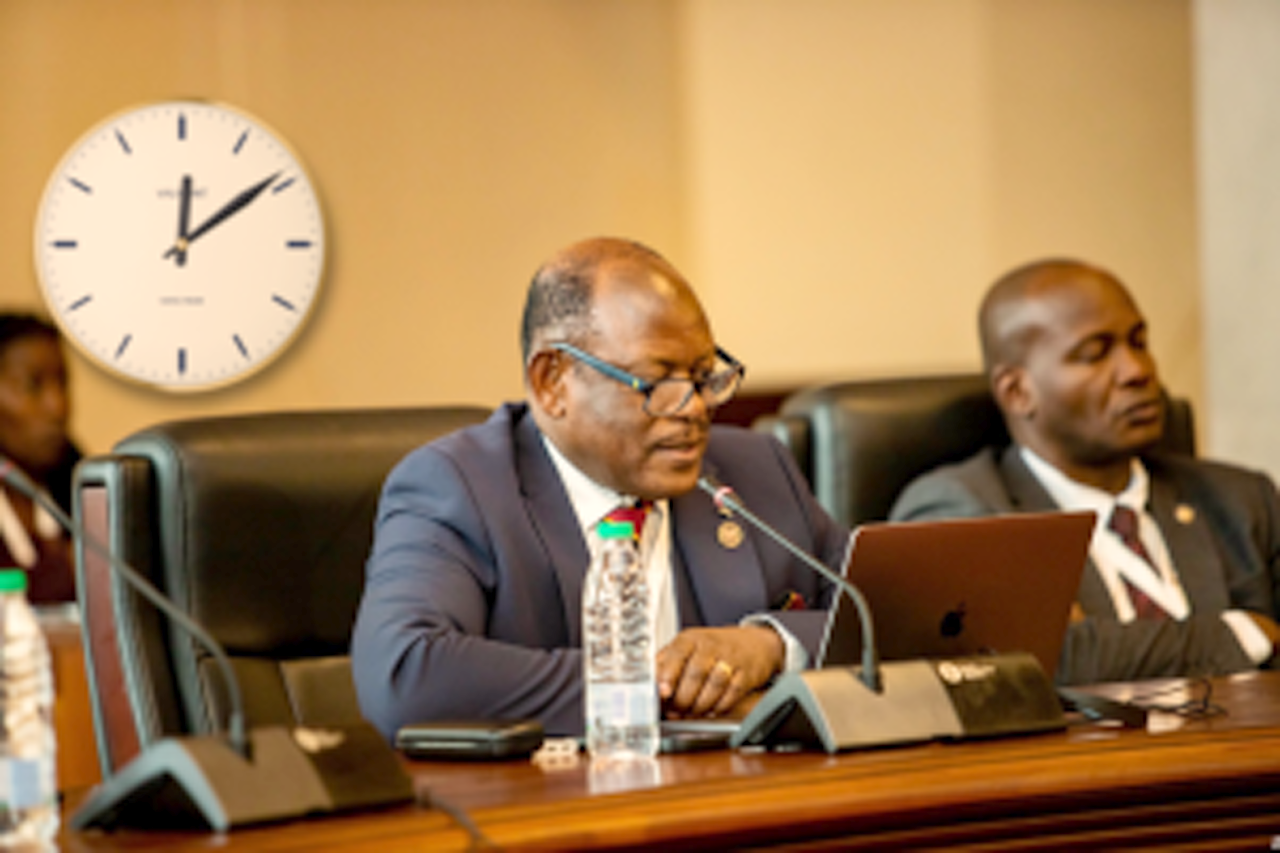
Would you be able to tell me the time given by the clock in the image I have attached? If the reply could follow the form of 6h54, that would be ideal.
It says 12h09
